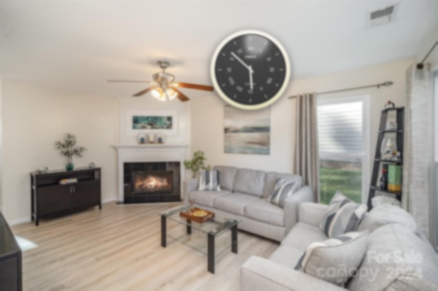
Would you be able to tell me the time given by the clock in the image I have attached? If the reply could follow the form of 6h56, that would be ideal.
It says 5h52
